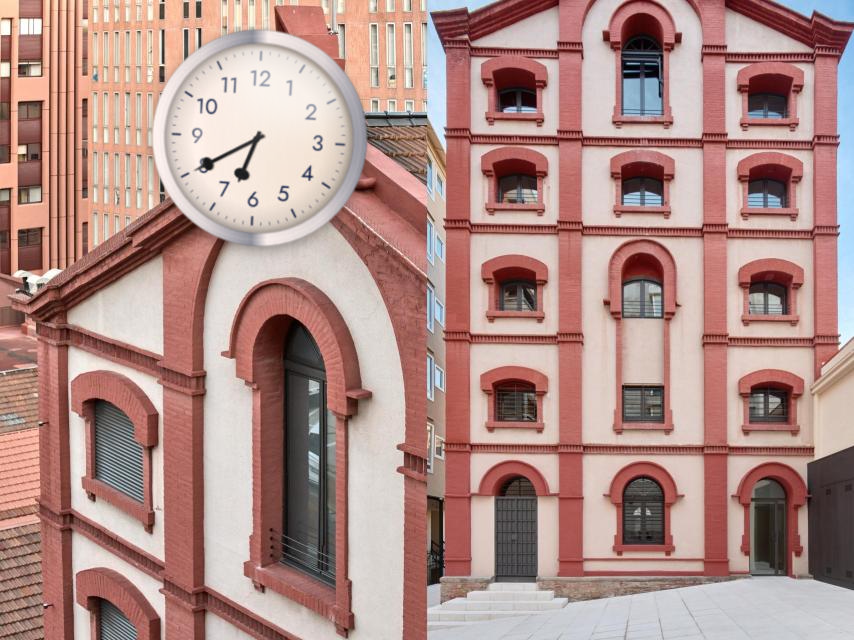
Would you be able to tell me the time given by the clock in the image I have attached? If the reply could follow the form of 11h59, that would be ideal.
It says 6h40
